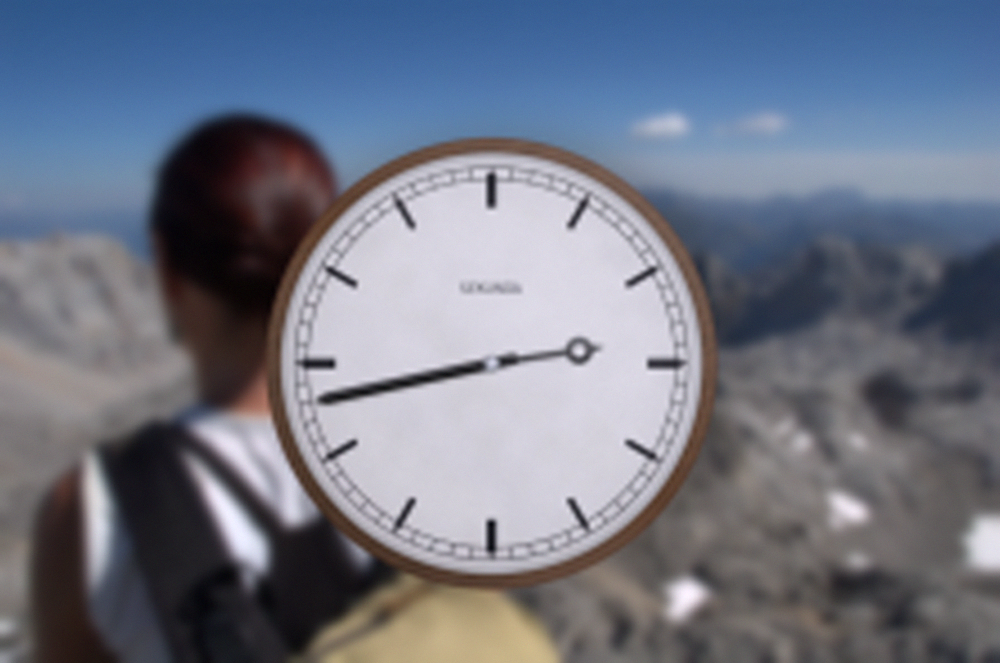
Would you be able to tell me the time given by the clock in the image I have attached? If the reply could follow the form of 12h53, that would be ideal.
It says 2h43
